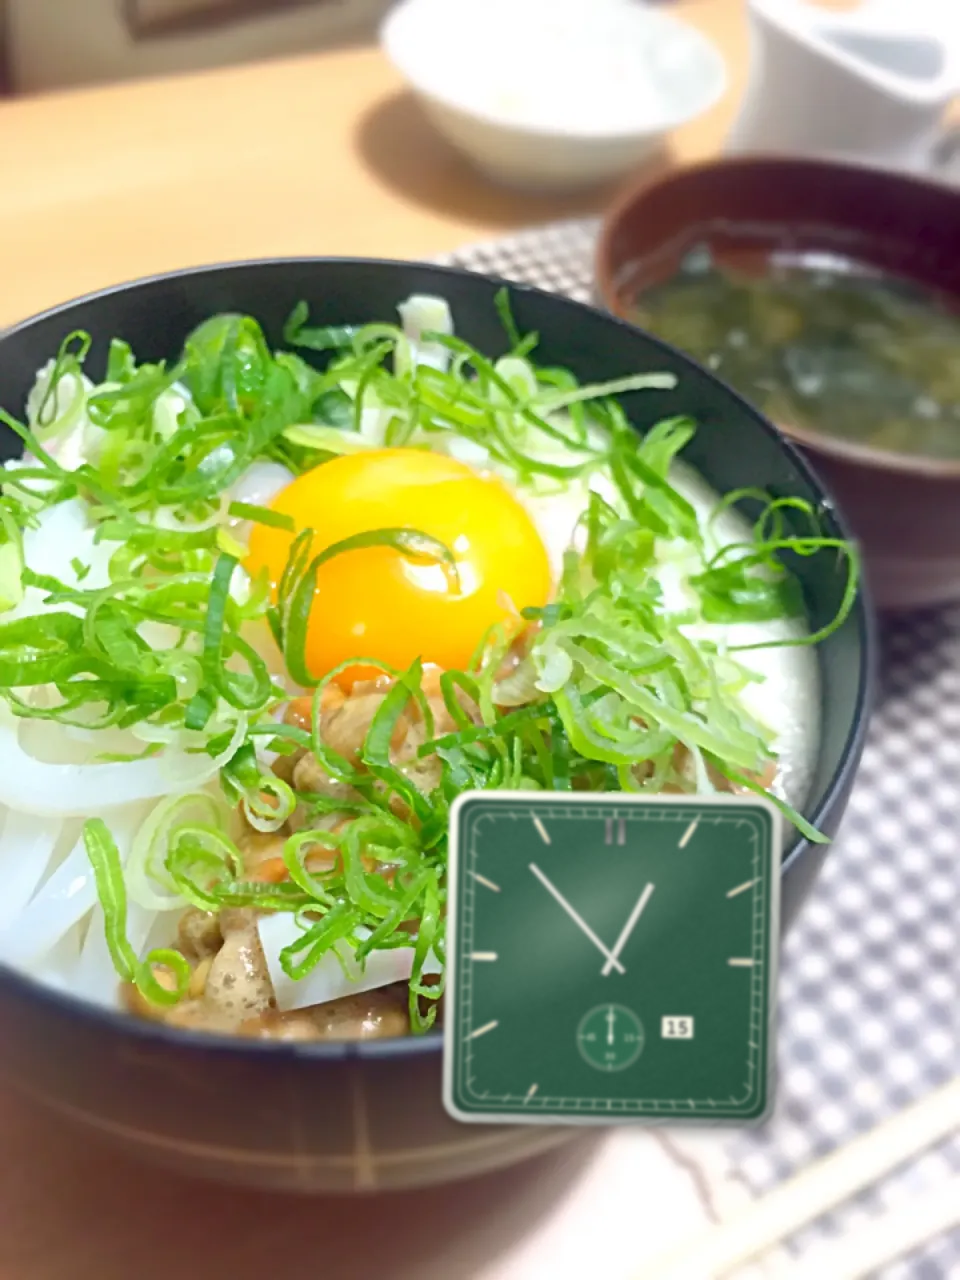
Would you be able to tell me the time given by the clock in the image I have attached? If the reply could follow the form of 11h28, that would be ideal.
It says 12h53
